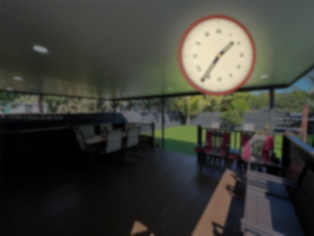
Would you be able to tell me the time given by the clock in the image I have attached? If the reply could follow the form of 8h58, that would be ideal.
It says 1h36
